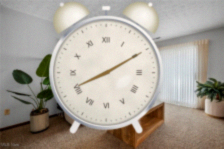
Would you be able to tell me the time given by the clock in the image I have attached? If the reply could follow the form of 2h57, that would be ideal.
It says 8h10
